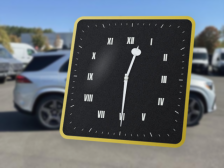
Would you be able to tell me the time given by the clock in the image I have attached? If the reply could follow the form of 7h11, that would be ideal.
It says 12h30
